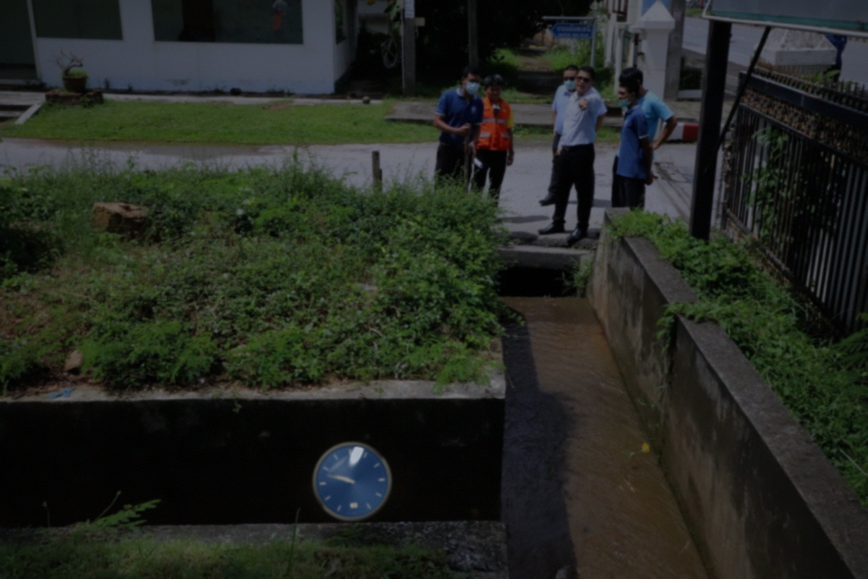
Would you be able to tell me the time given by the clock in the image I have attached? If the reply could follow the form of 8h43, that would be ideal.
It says 9h48
